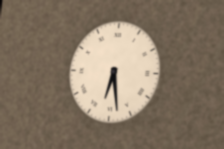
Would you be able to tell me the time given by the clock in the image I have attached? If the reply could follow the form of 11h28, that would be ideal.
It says 6h28
